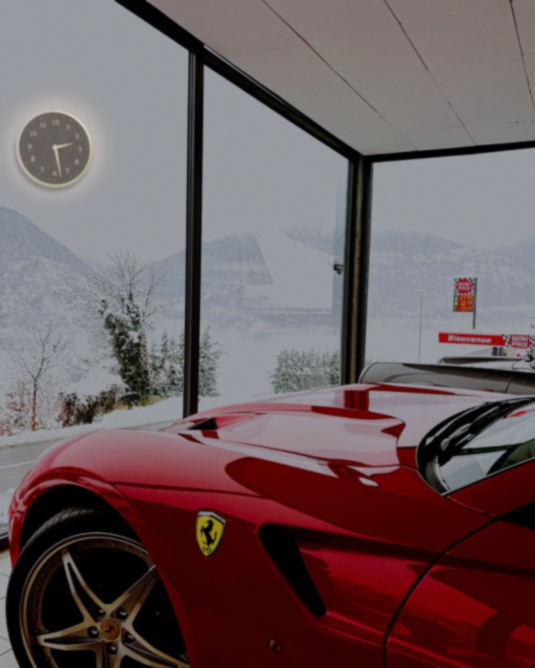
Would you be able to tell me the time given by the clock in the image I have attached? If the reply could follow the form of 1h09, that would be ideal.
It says 2h28
